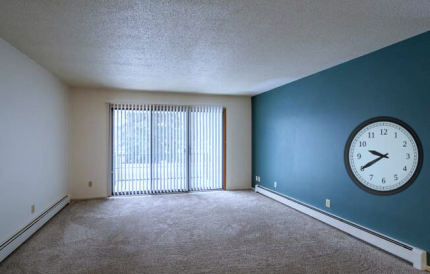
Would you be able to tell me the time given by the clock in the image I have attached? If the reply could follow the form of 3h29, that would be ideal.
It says 9h40
